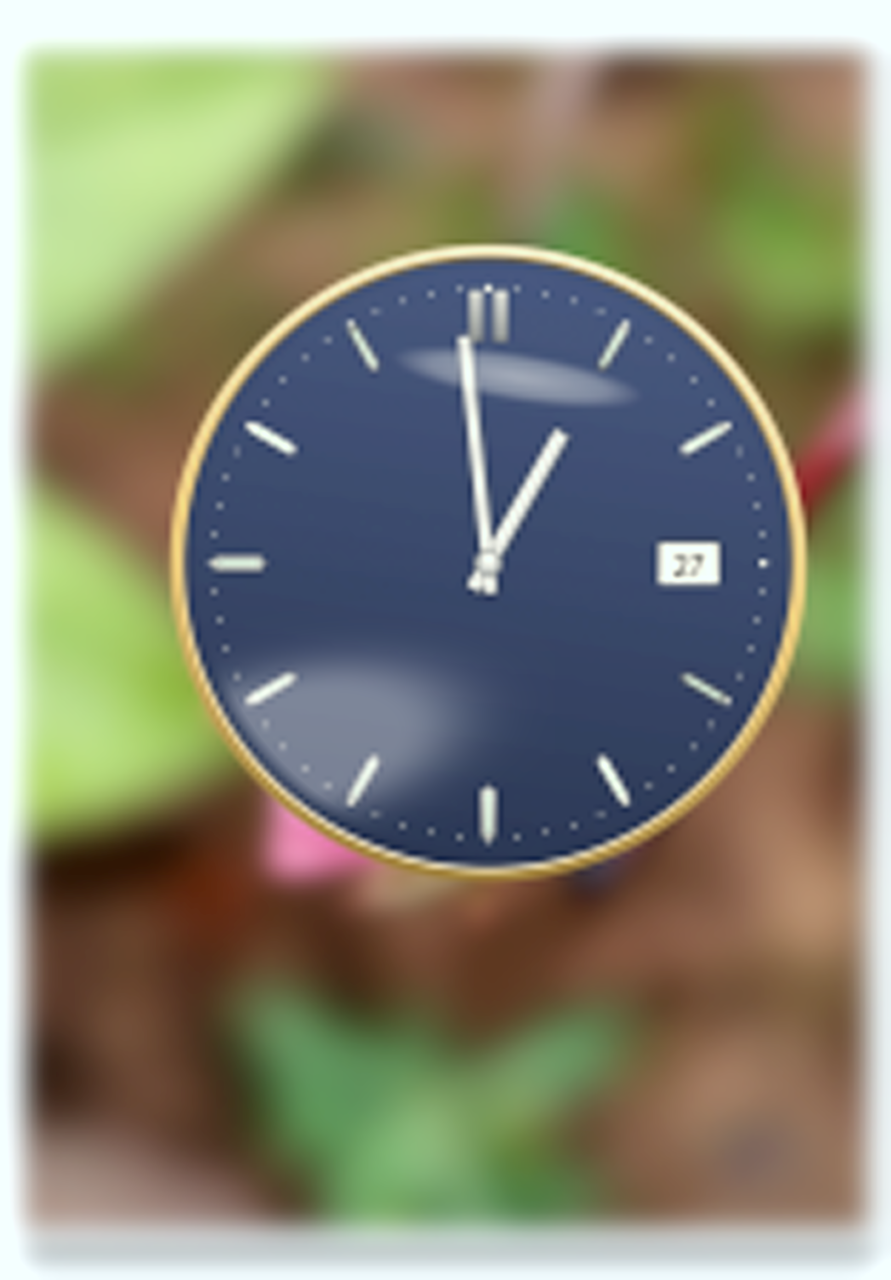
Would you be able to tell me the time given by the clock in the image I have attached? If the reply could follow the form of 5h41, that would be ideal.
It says 12h59
